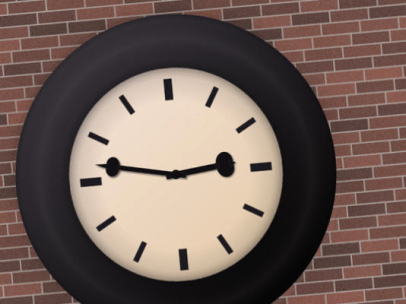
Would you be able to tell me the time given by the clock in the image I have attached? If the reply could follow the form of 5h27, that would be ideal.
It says 2h47
